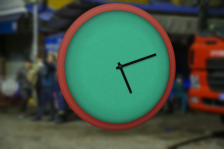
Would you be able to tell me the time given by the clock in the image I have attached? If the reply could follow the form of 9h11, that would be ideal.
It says 5h12
